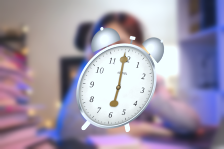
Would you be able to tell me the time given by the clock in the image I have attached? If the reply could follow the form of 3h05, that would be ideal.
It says 5h59
